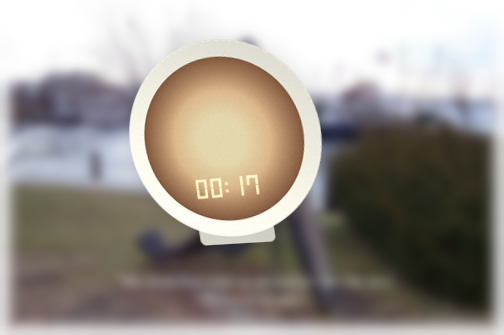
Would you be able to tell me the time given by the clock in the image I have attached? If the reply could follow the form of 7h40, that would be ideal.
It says 0h17
